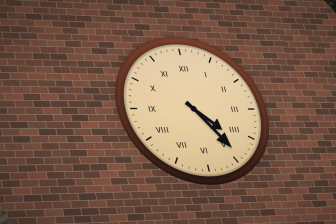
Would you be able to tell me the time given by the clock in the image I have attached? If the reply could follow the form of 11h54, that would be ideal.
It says 4h24
